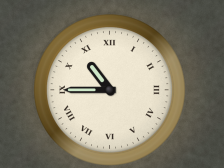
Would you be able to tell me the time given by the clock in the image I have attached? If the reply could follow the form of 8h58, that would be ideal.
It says 10h45
